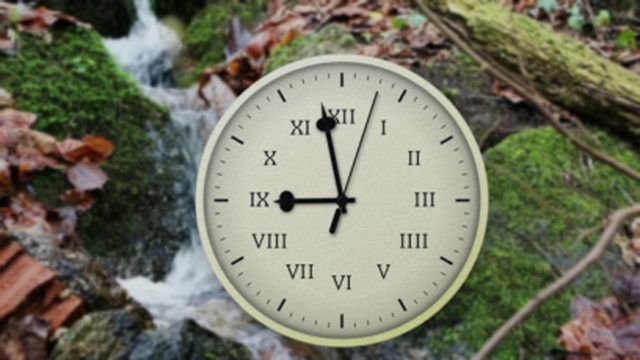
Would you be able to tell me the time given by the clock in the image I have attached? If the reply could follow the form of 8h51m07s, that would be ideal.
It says 8h58m03s
